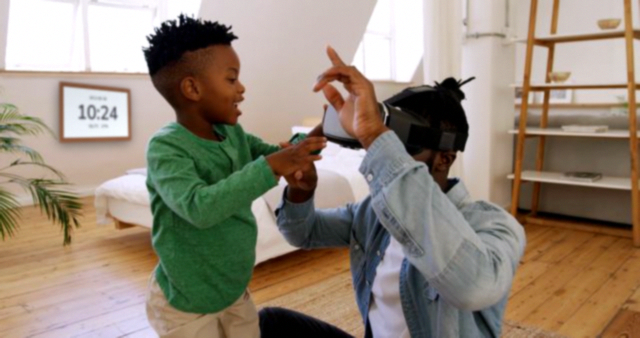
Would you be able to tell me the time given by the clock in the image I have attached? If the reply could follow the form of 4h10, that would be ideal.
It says 10h24
